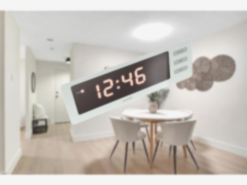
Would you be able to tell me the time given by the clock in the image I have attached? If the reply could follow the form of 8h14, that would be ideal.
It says 12h46
